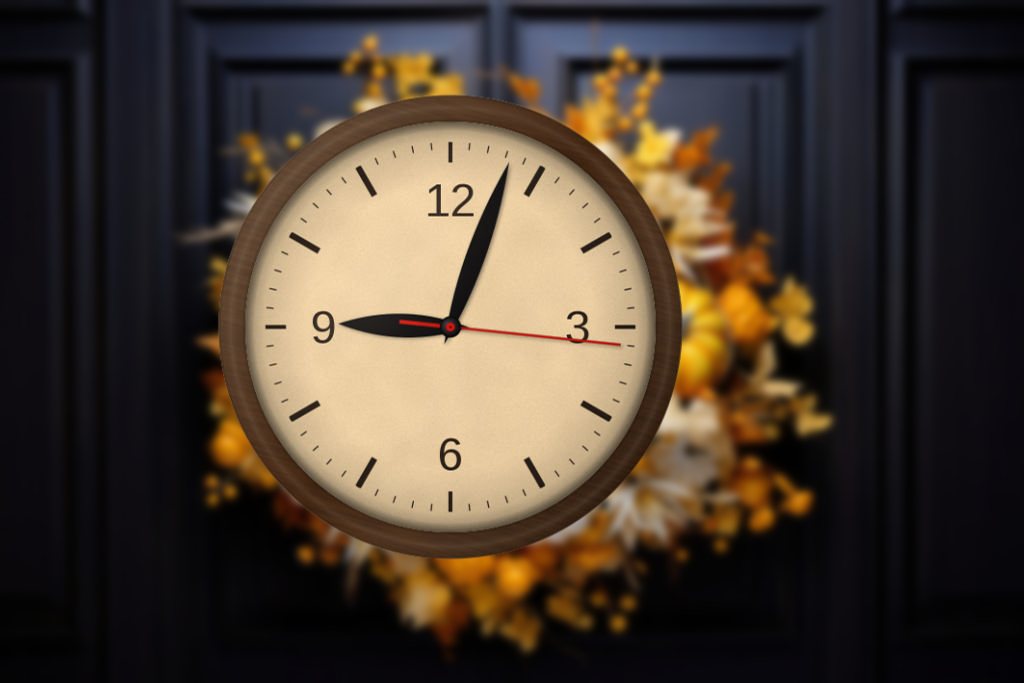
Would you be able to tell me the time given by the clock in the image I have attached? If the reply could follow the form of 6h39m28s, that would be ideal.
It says 9h03m16s
